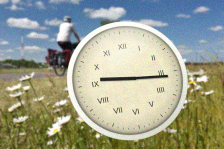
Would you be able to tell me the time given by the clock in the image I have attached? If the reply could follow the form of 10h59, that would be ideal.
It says 9h16
